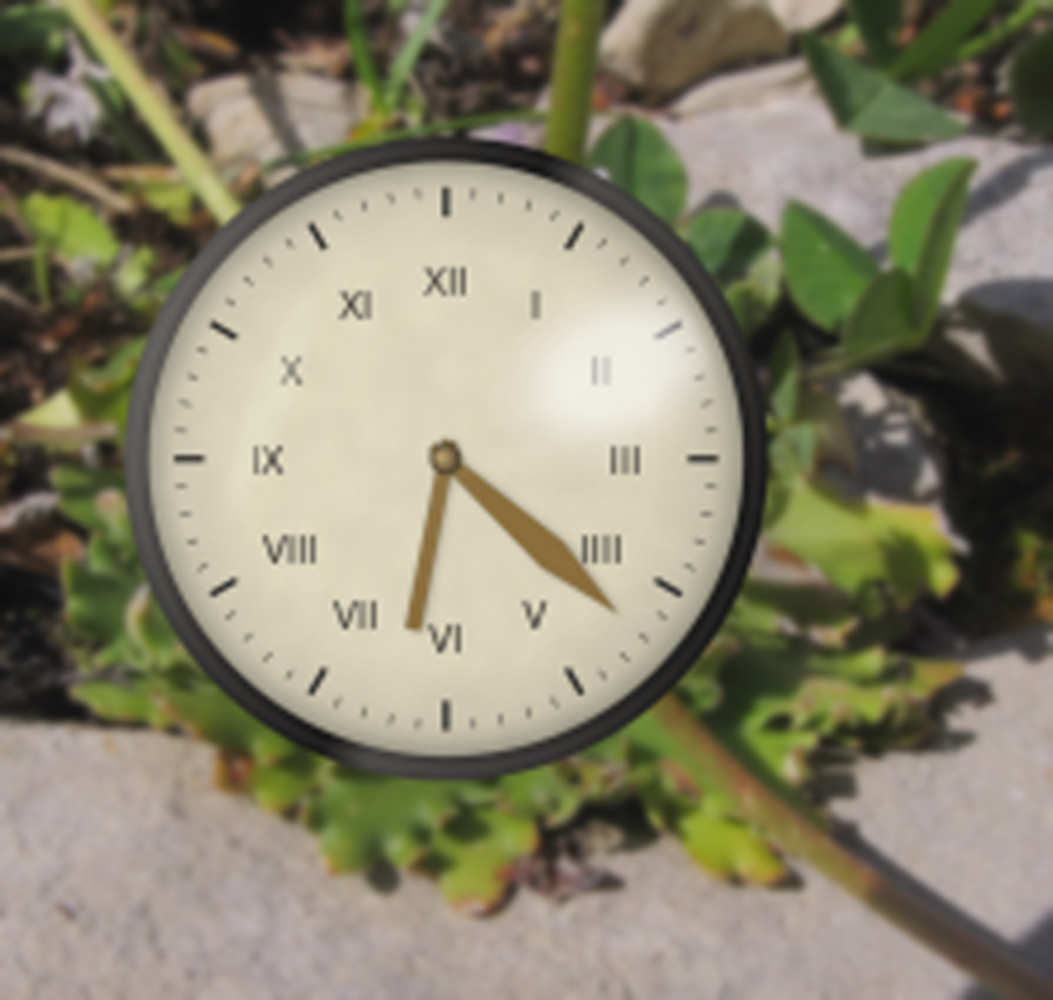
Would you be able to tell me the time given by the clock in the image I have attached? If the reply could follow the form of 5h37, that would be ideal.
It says 6h22
